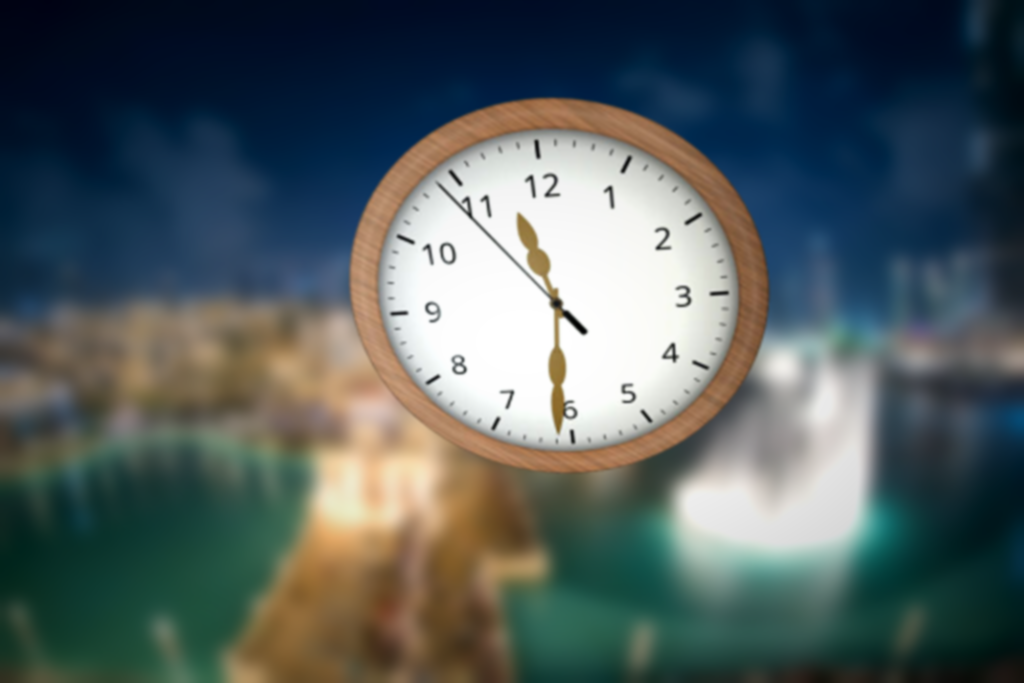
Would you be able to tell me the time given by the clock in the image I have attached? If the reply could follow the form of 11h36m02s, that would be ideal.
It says 11h30m54s
